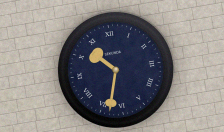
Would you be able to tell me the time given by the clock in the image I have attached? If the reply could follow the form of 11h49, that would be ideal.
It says 10h33
